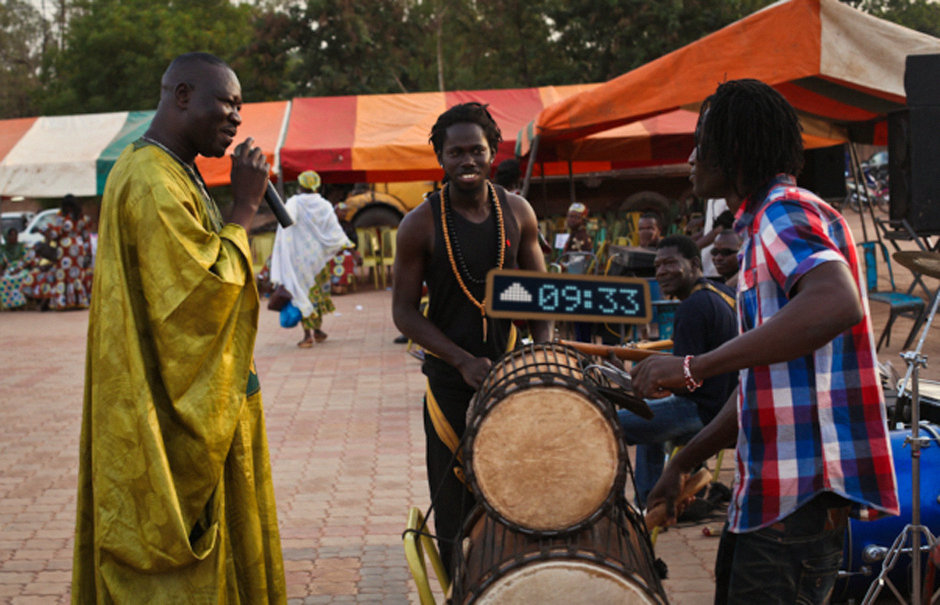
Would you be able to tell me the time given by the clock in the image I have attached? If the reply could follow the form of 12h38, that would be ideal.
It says 9h33
